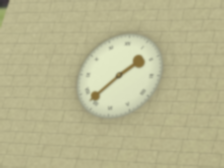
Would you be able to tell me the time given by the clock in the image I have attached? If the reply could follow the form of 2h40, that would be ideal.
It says 1h37
